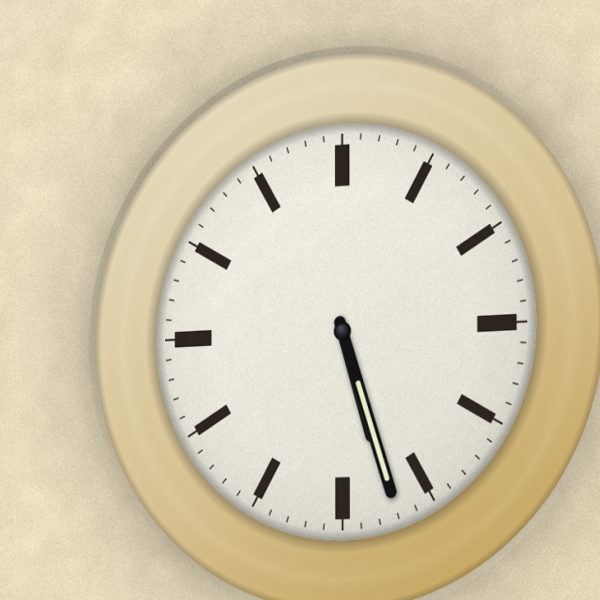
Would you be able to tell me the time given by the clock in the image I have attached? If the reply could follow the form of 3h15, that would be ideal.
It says 5h27
